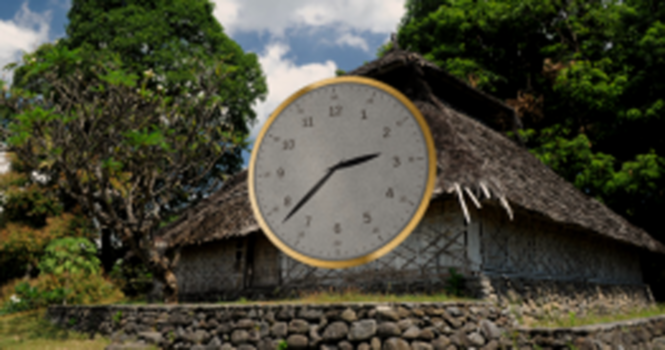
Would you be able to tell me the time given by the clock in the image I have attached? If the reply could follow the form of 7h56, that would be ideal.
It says 2h38
